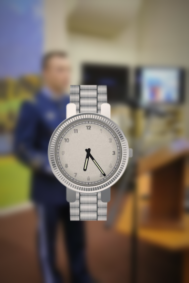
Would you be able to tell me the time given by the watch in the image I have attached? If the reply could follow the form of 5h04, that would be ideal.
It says 6h24
